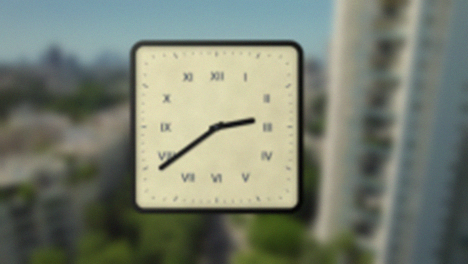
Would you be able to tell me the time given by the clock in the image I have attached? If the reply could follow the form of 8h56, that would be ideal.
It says 2h39
